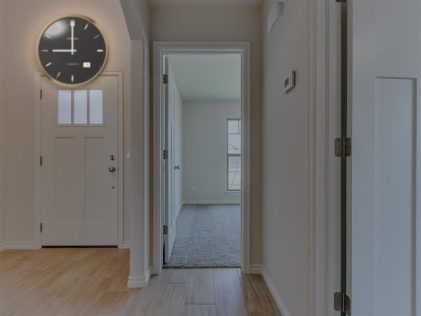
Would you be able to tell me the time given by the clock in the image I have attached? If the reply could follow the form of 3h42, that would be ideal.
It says 9h00
